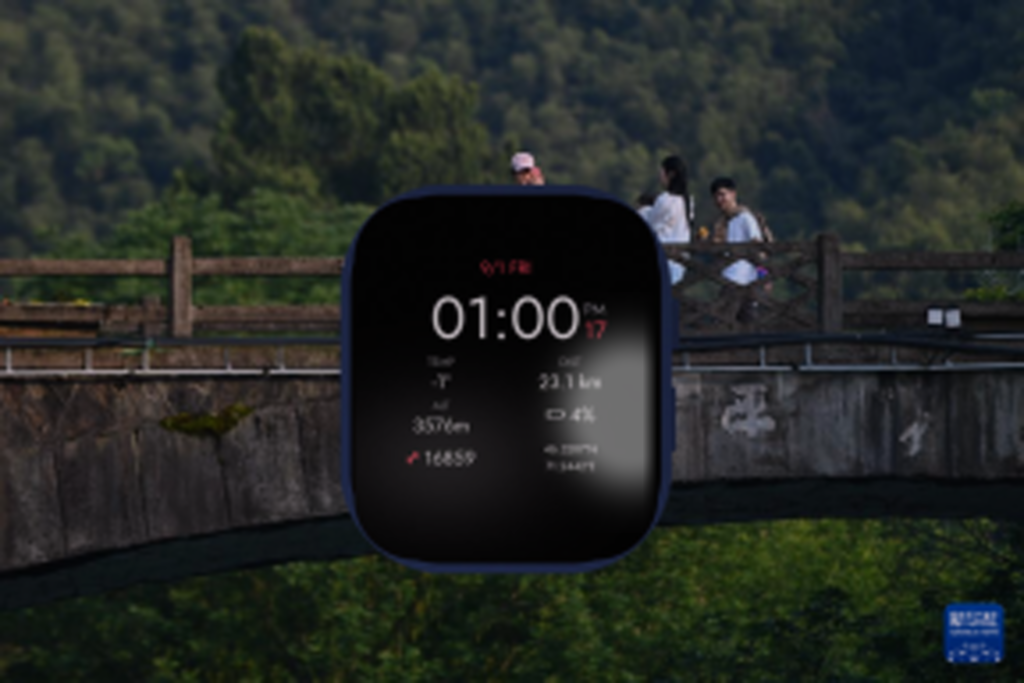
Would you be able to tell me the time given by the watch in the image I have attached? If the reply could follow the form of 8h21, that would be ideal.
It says 1h00
